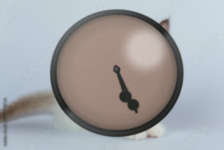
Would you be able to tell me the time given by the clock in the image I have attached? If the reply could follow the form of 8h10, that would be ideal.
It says 5h26
